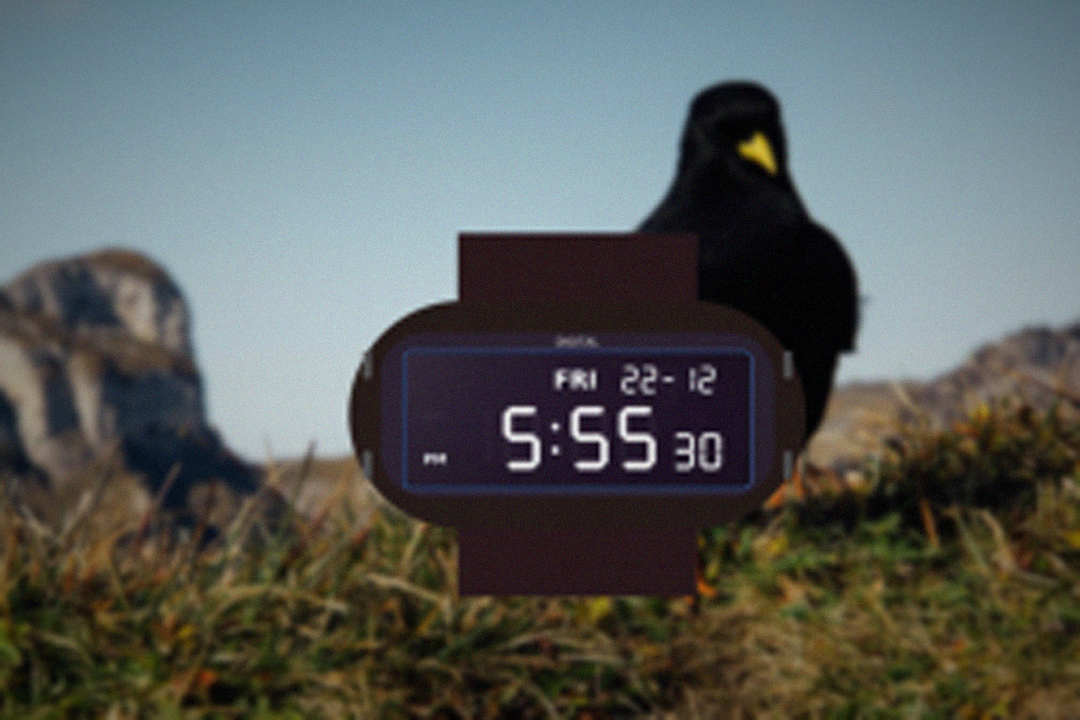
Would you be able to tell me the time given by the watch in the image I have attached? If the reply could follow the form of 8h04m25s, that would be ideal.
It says 5h55m30s
